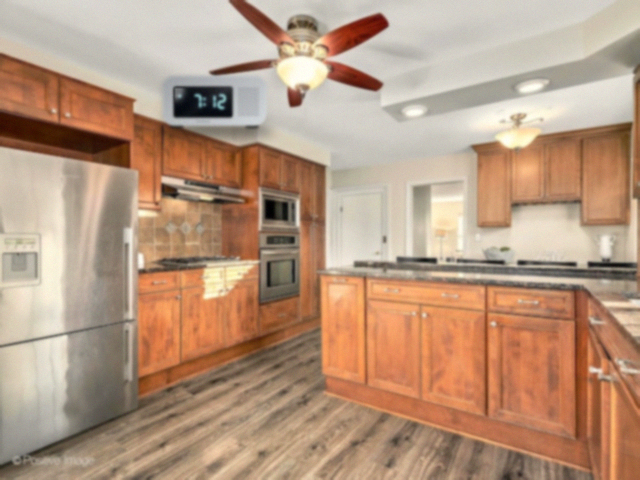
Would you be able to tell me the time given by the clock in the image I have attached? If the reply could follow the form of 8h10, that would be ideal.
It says 7h12
